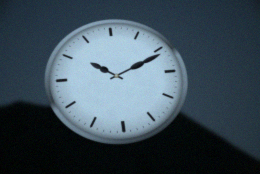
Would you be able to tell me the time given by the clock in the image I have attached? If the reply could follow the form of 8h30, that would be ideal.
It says 10h11
